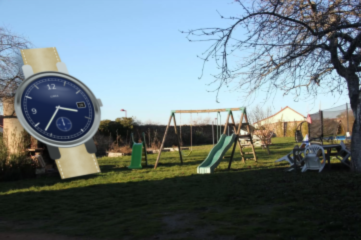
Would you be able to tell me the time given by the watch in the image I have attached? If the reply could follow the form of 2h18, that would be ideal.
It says 3h37
